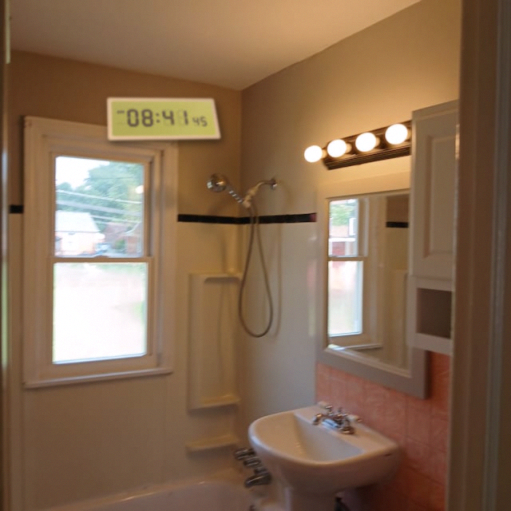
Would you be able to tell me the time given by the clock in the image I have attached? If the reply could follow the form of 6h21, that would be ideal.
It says 8h41
